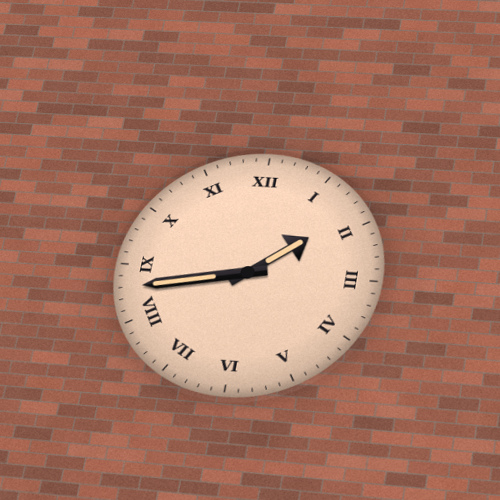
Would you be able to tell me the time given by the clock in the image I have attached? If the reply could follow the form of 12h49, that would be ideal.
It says 1h43
